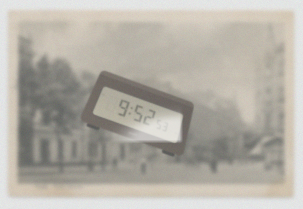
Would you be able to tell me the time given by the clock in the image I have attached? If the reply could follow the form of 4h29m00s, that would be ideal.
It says 9h52m53s
